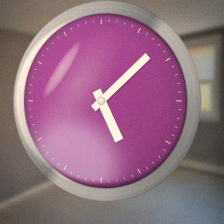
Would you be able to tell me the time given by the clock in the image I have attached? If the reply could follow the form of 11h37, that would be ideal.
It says 5h08
